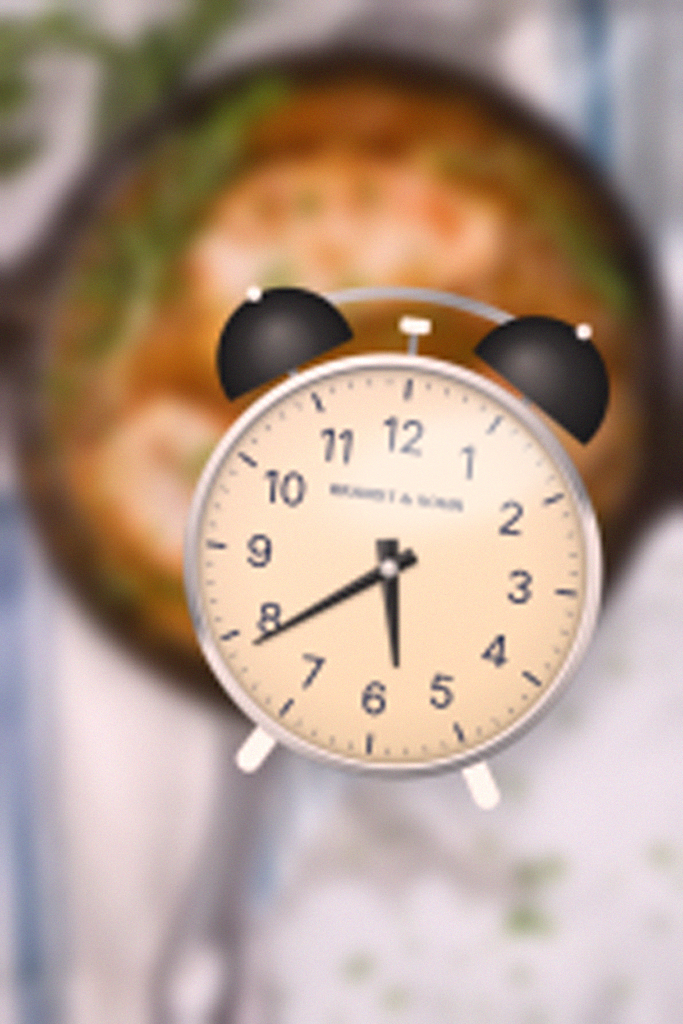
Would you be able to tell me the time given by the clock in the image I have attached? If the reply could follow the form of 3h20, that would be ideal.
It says 5h39
